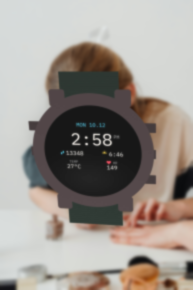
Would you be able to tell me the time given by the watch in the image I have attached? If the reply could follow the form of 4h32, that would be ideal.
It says 2h58
